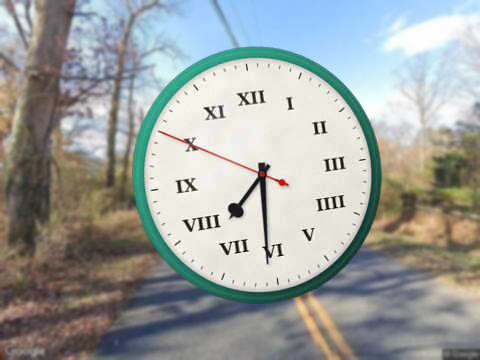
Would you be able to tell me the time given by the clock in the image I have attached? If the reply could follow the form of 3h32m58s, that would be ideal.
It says 7h30m50s
